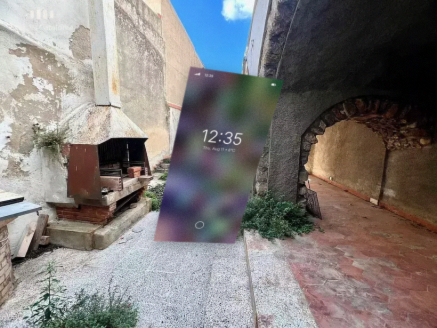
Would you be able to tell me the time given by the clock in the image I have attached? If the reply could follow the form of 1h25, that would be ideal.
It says 12h35
